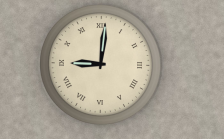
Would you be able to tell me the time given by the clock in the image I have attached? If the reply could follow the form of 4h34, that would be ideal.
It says 9h01
